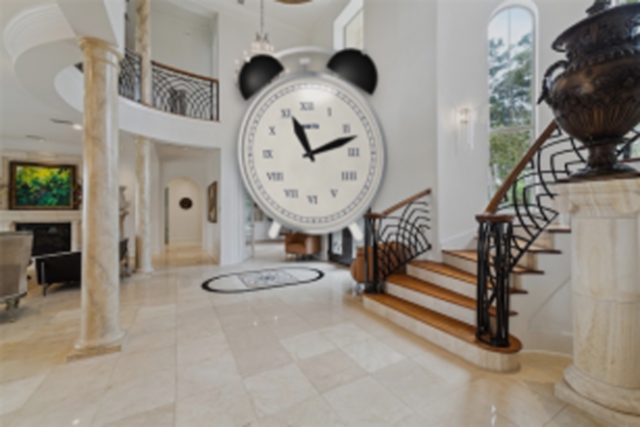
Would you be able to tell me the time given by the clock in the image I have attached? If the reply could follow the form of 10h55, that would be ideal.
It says 11h12
